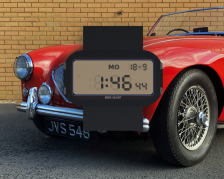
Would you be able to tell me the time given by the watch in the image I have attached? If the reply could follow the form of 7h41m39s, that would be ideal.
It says 1h46m44s
